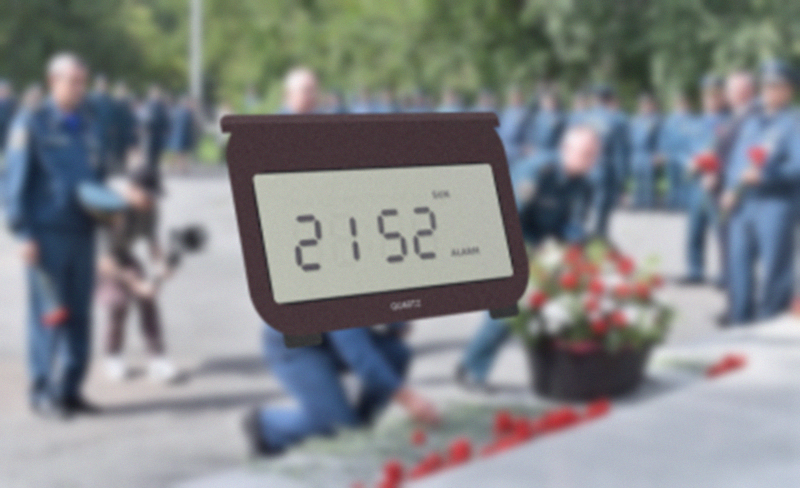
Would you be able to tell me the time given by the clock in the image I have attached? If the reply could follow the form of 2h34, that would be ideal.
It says 21h52
